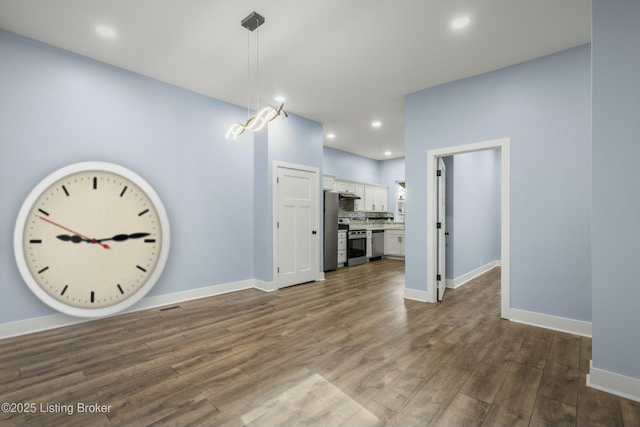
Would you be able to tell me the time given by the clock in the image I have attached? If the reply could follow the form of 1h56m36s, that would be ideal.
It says 9h13m49s
